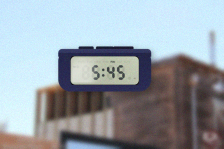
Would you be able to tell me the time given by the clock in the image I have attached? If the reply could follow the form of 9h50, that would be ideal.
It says 5h45
